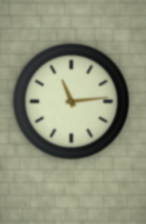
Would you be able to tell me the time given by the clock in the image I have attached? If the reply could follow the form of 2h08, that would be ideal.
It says 11h14
